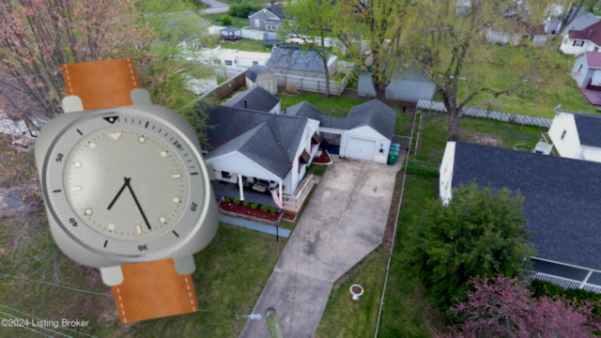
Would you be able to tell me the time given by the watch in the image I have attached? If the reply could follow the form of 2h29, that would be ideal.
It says 7h28
